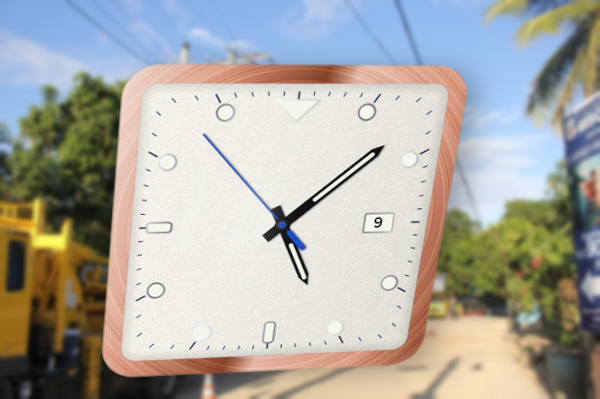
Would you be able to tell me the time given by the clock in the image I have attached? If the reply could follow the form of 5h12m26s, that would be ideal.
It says 5h07m53s
